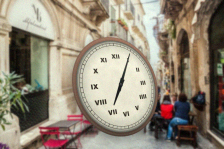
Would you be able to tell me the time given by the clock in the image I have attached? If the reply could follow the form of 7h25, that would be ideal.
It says 7h05
